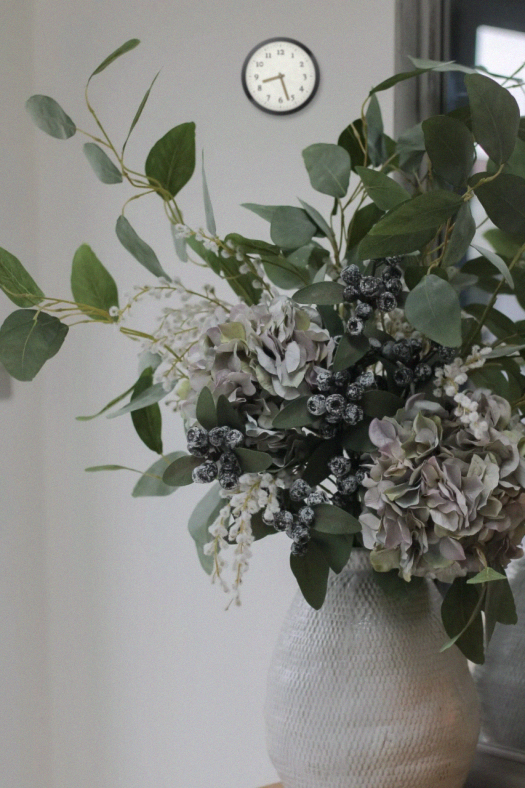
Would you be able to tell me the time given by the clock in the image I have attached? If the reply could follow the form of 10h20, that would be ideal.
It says 8h27
